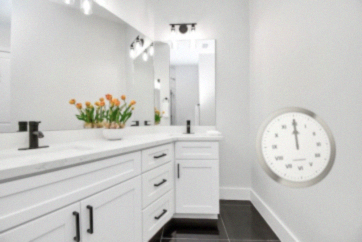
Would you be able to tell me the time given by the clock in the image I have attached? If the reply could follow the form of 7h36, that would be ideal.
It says 12h00
